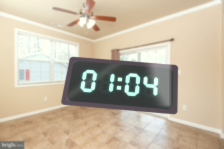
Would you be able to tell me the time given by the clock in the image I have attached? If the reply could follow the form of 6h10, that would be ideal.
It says 1h04
